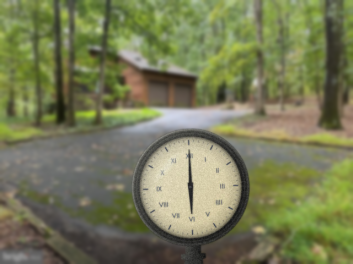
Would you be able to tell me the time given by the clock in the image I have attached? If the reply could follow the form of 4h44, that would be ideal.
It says 6h00
